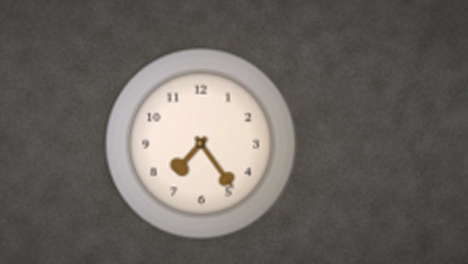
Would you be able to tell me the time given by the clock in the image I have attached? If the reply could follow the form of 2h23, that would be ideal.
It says 7h24
